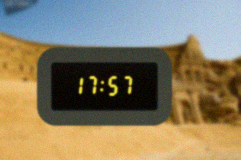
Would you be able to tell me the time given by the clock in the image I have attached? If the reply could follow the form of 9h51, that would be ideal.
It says 17h57
